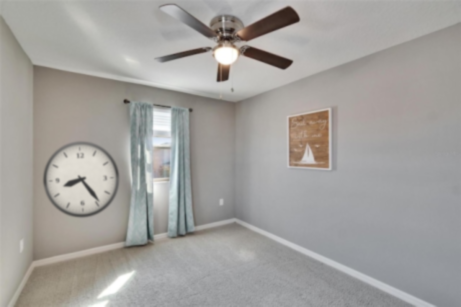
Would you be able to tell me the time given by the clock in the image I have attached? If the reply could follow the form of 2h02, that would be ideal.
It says 8h24
